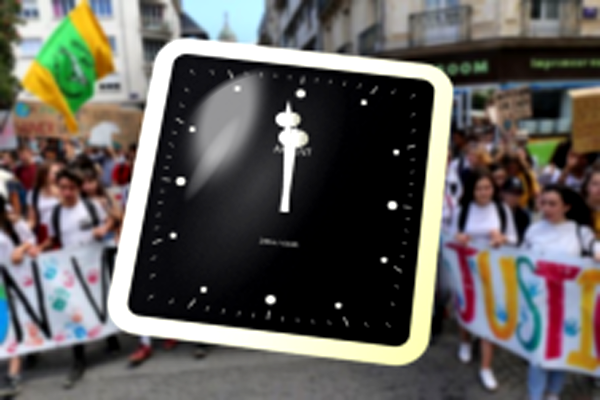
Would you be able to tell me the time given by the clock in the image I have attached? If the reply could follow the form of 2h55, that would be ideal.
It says 11h59
